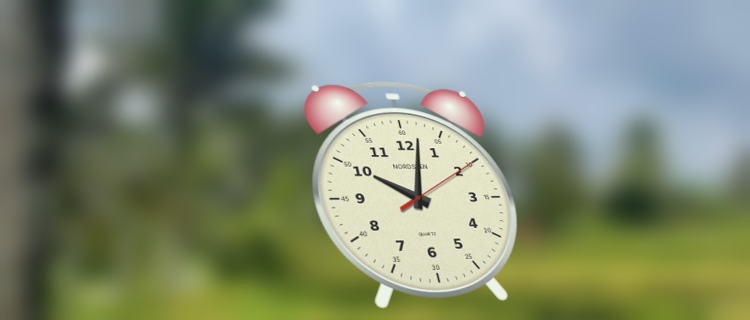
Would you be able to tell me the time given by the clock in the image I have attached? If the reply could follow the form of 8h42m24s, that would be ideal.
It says 10h02m10s
